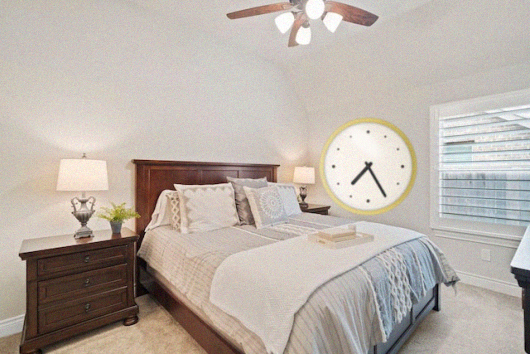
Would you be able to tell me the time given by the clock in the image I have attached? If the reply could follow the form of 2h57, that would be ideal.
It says 7h25
